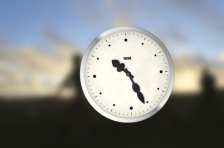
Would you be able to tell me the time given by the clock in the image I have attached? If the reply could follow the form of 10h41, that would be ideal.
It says 10h26
